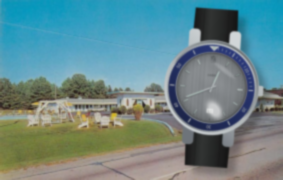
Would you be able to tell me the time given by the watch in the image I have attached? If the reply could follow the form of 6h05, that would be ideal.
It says 12h41
